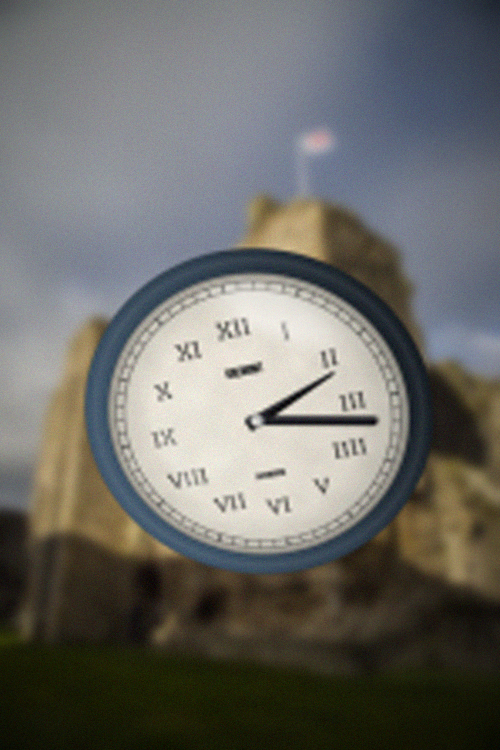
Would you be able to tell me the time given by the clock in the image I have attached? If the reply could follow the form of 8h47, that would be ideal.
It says 2h17
